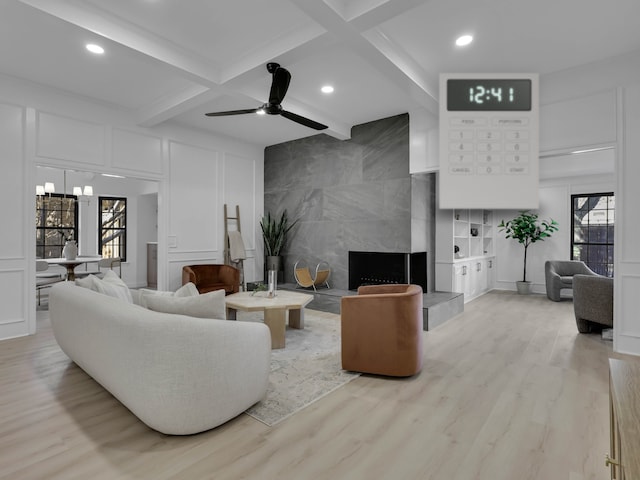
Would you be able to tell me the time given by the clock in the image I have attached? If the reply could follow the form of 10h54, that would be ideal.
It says 12h41
